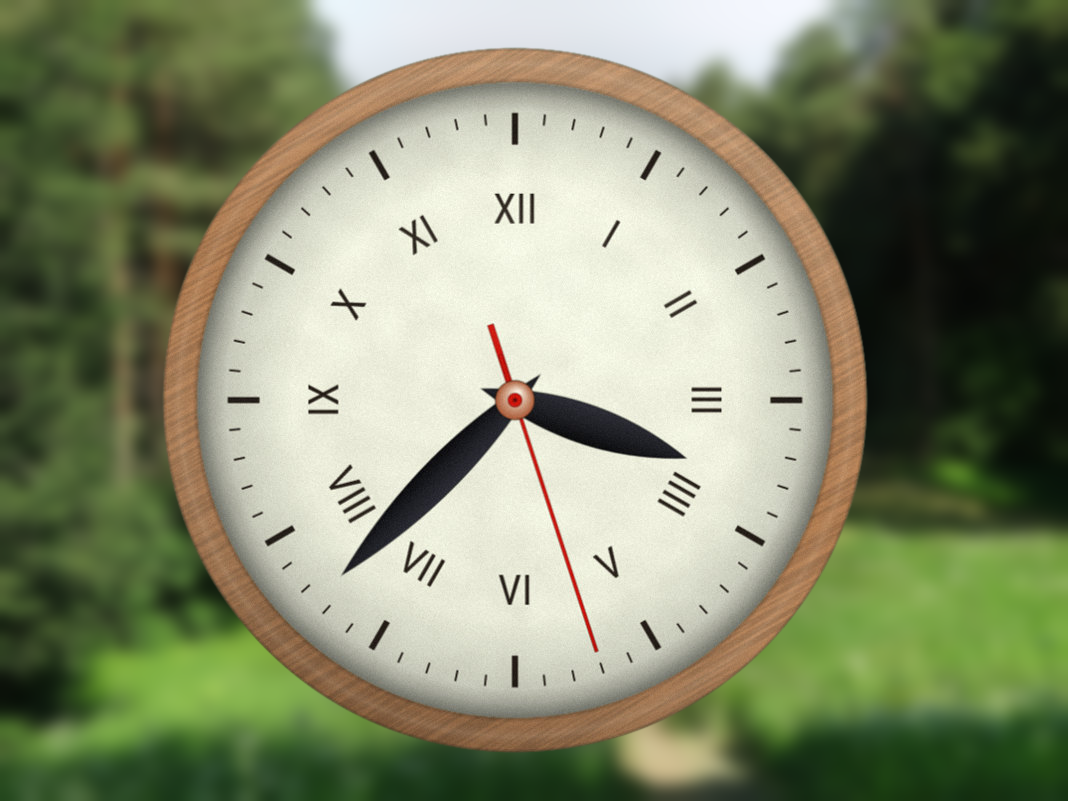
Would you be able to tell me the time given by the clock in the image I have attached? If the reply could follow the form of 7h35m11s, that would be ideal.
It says 3h37m27s
